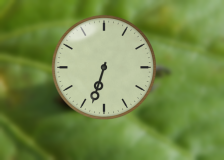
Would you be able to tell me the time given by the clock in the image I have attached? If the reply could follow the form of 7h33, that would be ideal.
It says 6h33
